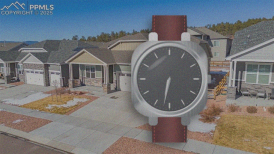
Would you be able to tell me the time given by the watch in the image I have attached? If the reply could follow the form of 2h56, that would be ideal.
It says 6h32
